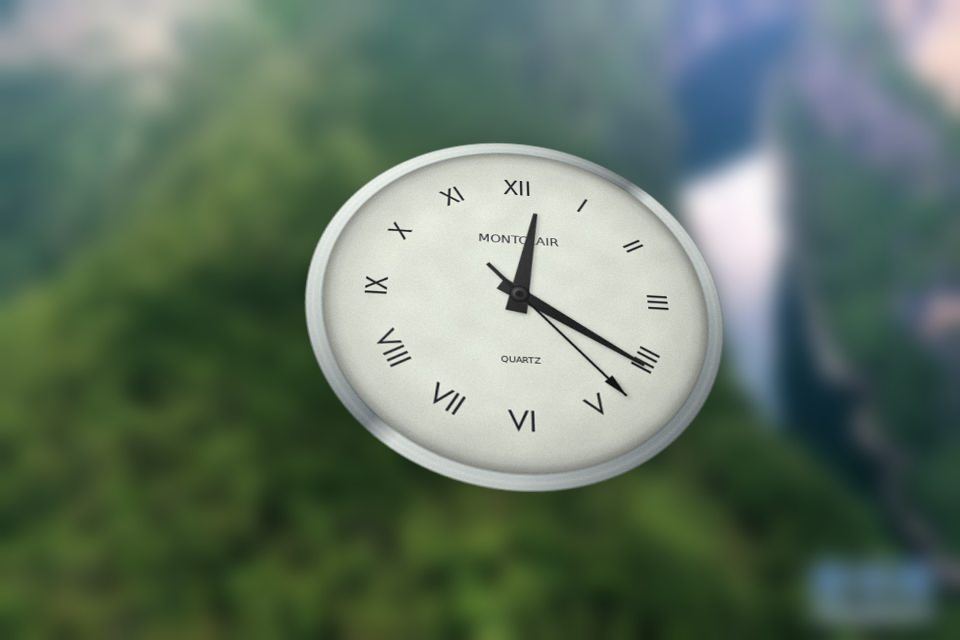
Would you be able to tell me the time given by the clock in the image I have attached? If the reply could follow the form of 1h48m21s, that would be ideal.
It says 12h20m23s
